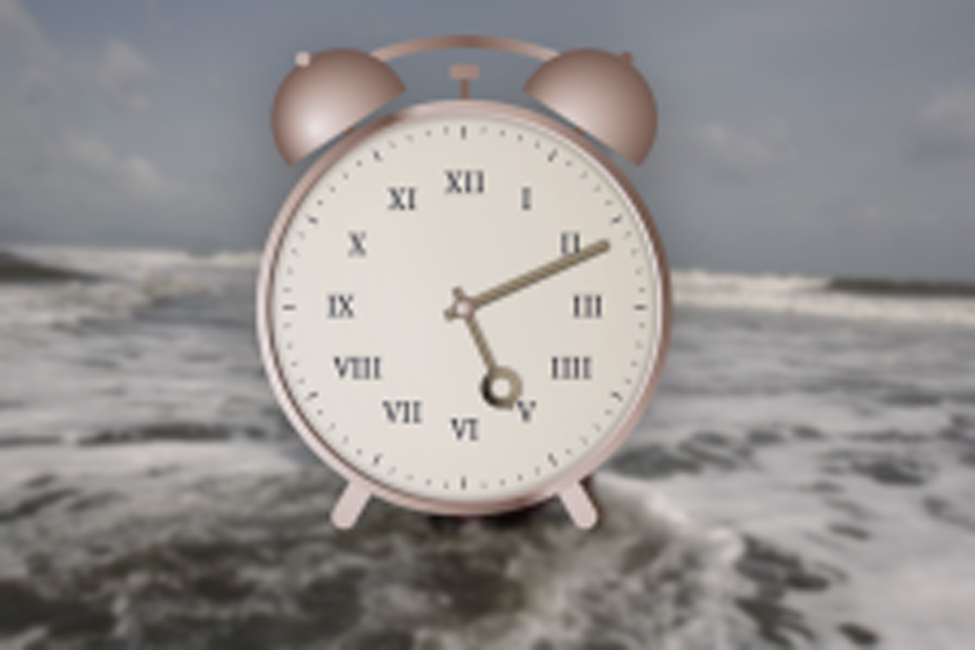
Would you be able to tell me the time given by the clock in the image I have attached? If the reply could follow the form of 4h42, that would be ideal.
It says 5h11
